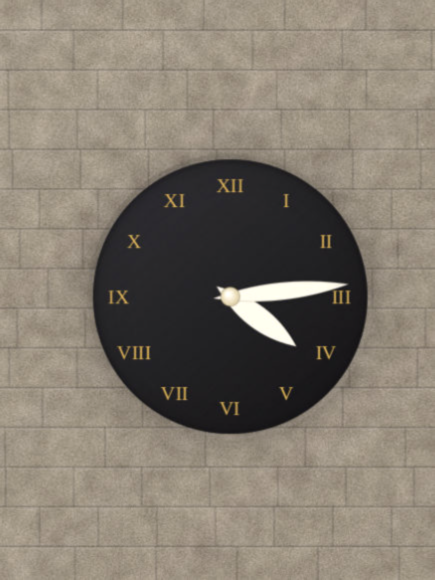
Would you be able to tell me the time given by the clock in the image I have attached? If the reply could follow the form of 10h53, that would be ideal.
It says 4h14
